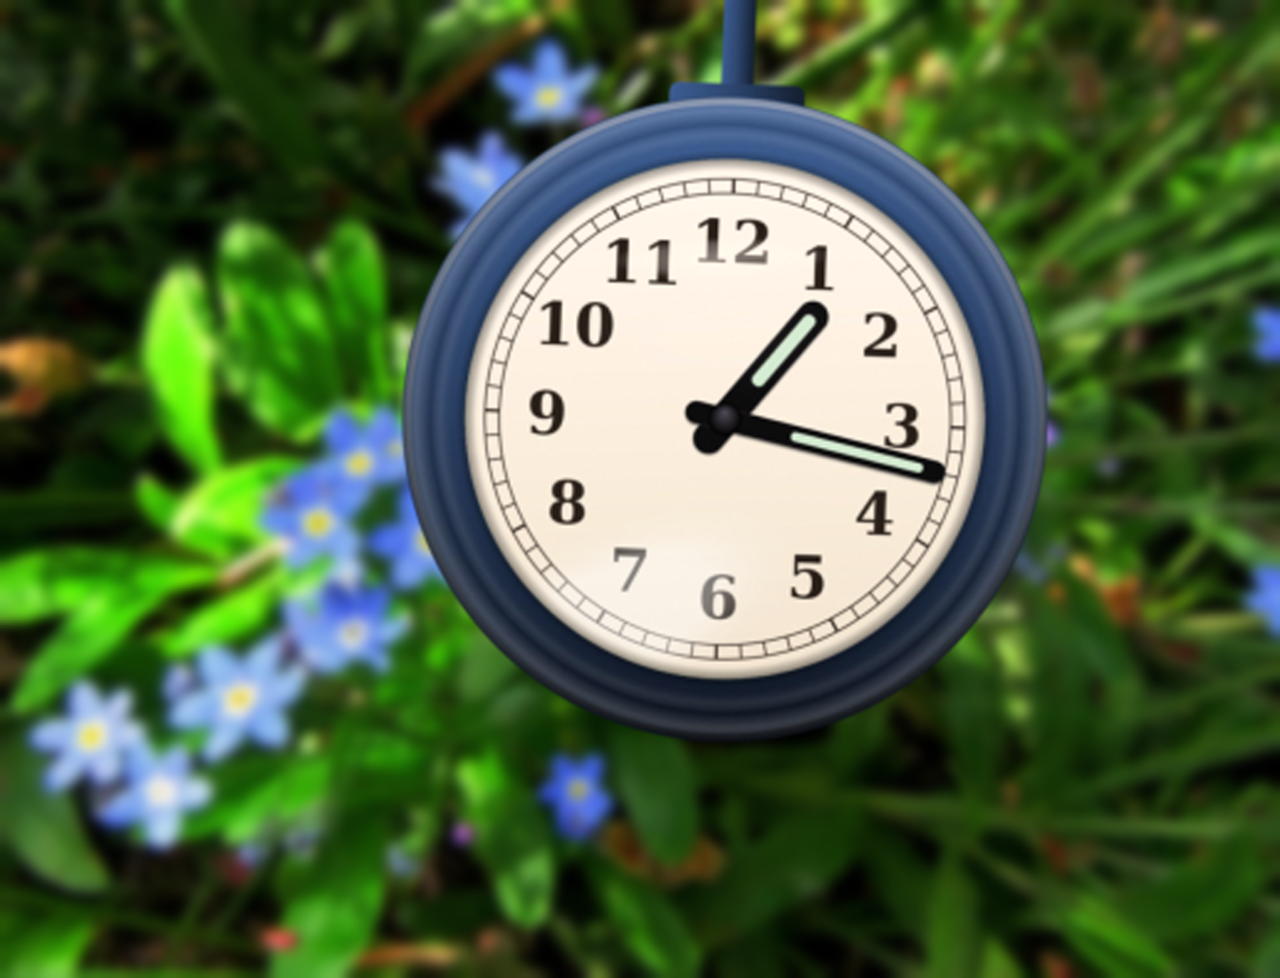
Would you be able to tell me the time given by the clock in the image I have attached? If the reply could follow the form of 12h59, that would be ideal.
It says 1h17
